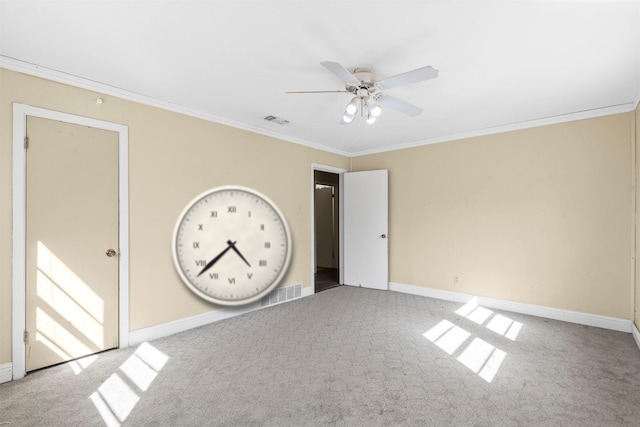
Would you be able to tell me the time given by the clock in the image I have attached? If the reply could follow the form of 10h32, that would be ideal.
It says 4h38
